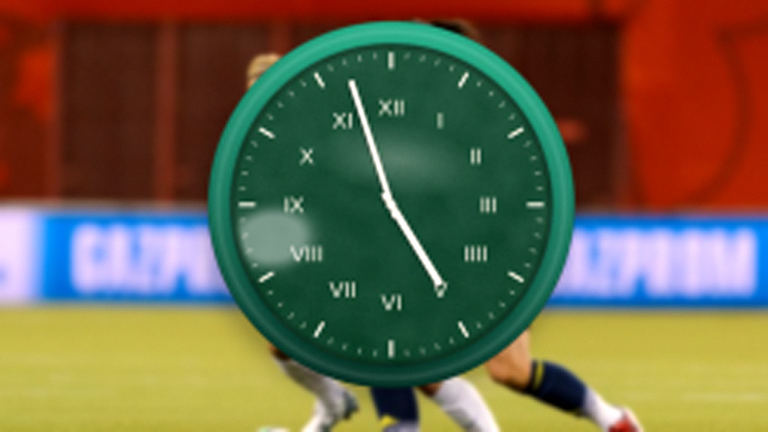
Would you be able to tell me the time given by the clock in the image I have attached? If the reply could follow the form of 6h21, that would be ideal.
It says 4h57
